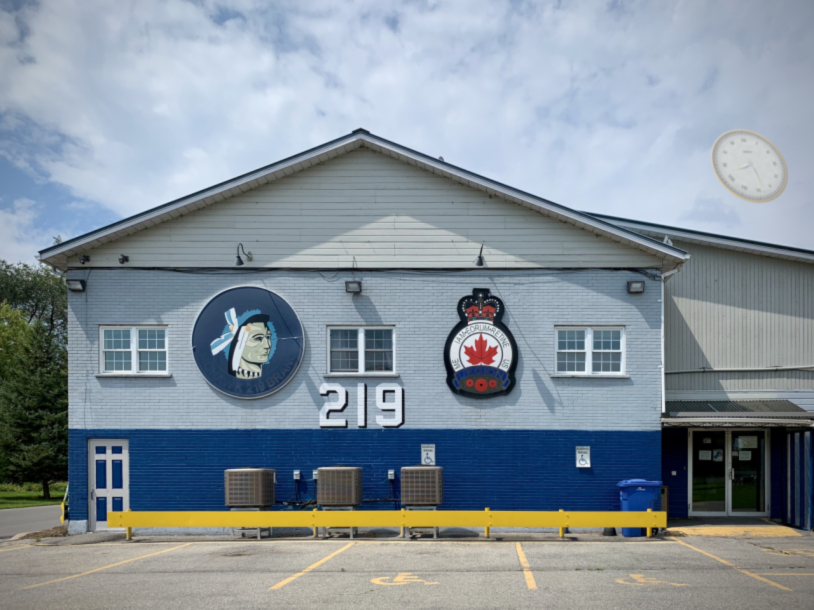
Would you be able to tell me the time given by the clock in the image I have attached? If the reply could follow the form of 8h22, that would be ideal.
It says 8h28
